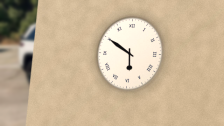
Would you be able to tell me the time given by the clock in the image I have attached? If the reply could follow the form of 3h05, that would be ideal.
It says 5h50
